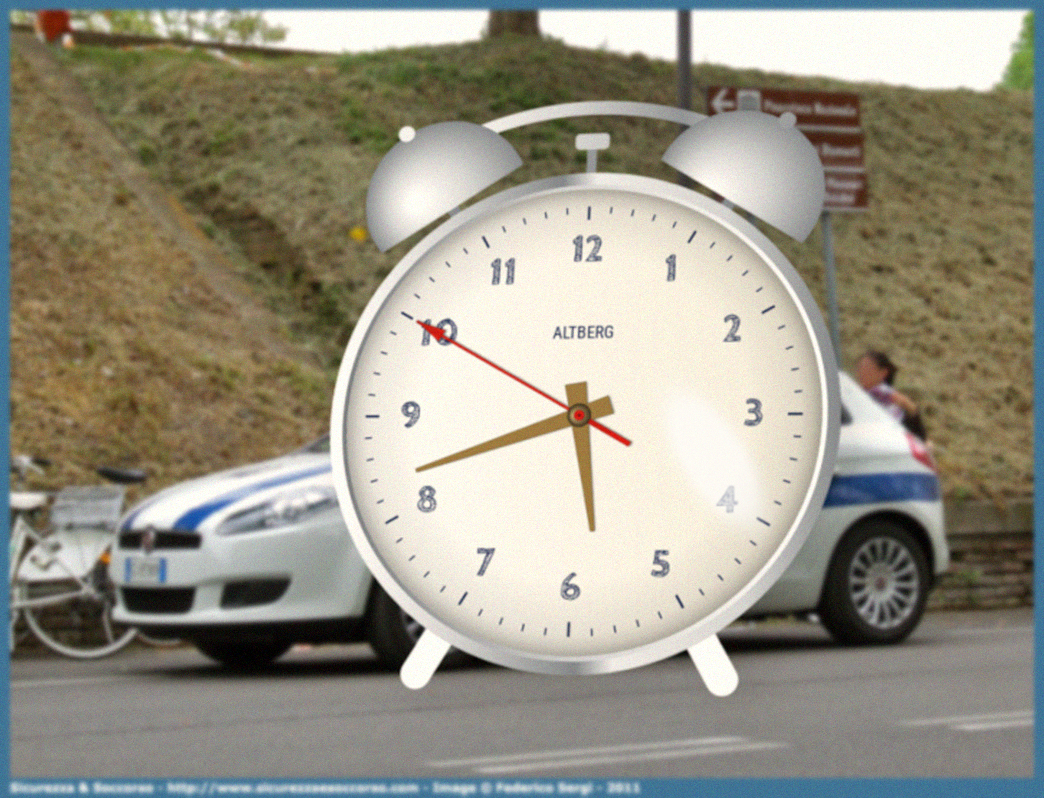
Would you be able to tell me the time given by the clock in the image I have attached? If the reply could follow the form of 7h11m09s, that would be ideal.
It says 5h41m50s
